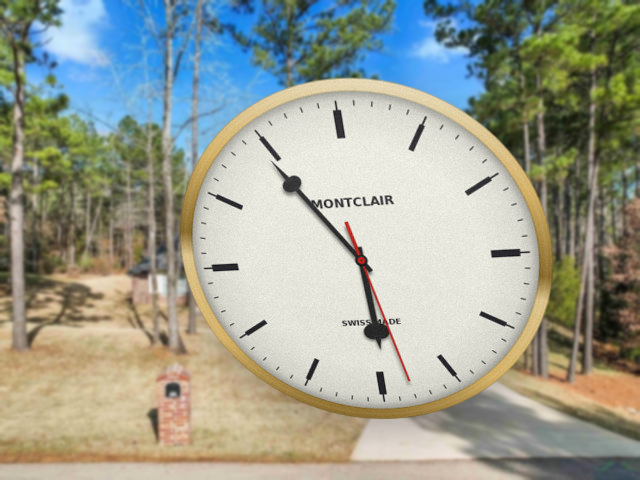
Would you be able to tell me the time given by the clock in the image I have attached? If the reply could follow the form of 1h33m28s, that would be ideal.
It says 5h54m28s
